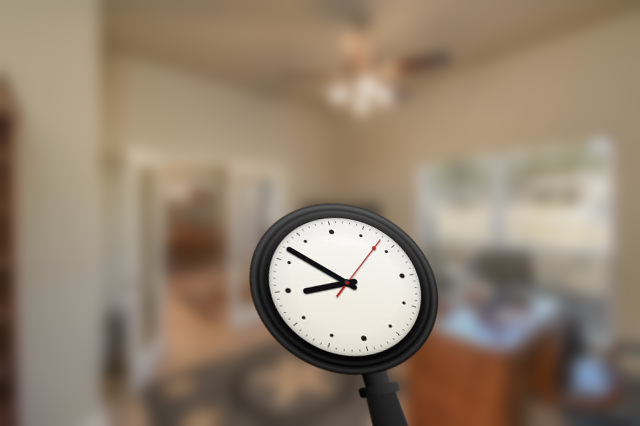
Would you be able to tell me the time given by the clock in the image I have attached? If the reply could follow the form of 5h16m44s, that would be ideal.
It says 8h52m08s
